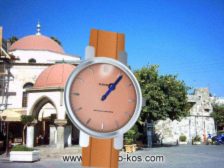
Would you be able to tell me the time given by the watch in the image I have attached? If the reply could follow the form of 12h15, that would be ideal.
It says 1h06
